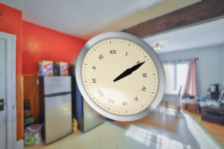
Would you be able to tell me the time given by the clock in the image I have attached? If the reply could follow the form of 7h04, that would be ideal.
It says 2h11
